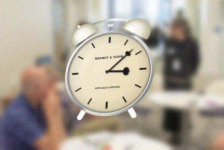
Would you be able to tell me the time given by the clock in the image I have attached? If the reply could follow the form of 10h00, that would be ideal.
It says 3h08
